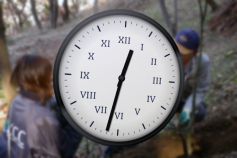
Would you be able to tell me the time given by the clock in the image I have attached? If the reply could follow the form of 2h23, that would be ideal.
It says 12h32
